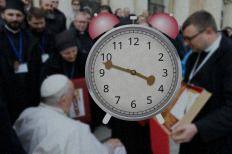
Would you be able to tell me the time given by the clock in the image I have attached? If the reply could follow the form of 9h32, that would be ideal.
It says 3h48
